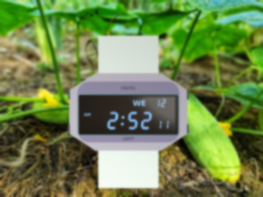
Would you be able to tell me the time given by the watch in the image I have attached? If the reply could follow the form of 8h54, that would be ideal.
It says 2h52
